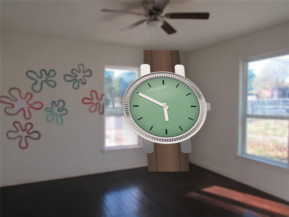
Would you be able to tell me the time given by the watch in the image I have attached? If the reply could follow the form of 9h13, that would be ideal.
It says 5h50
